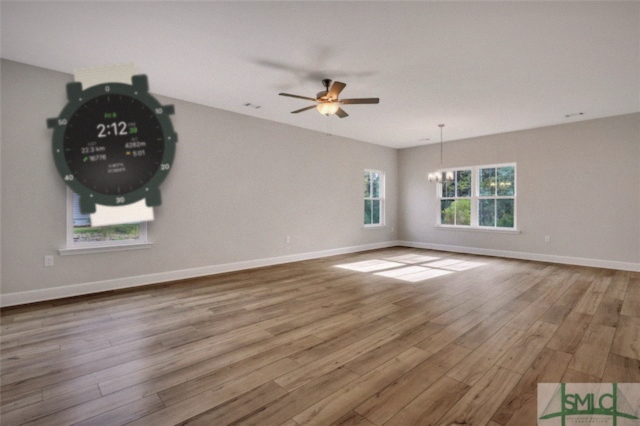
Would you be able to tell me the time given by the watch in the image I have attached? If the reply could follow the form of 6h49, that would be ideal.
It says 2h12
